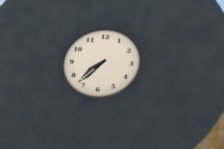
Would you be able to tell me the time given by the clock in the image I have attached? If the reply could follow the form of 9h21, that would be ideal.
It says 7h37
